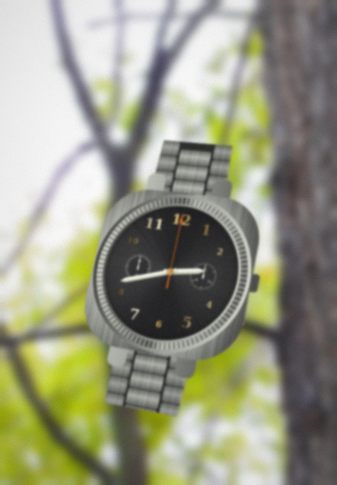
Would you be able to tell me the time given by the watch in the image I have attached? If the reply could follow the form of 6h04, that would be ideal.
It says 2h42
